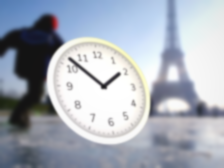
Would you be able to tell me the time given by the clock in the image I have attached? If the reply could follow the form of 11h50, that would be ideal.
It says 1h52
